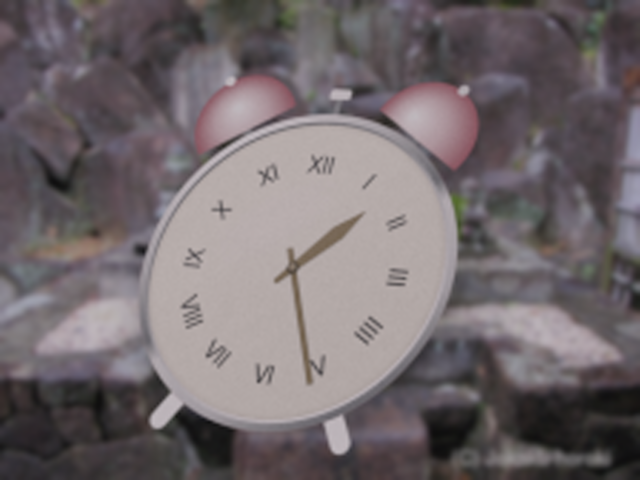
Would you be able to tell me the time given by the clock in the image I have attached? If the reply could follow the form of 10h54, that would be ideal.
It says 1h26
